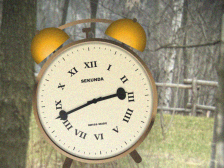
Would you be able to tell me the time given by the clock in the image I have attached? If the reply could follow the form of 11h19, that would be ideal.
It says 2h42
